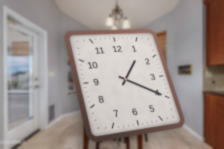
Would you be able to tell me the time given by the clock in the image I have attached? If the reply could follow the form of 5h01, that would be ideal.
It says 1h20
